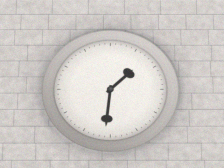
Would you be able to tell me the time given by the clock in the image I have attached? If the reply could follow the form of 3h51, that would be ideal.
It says 1h31
